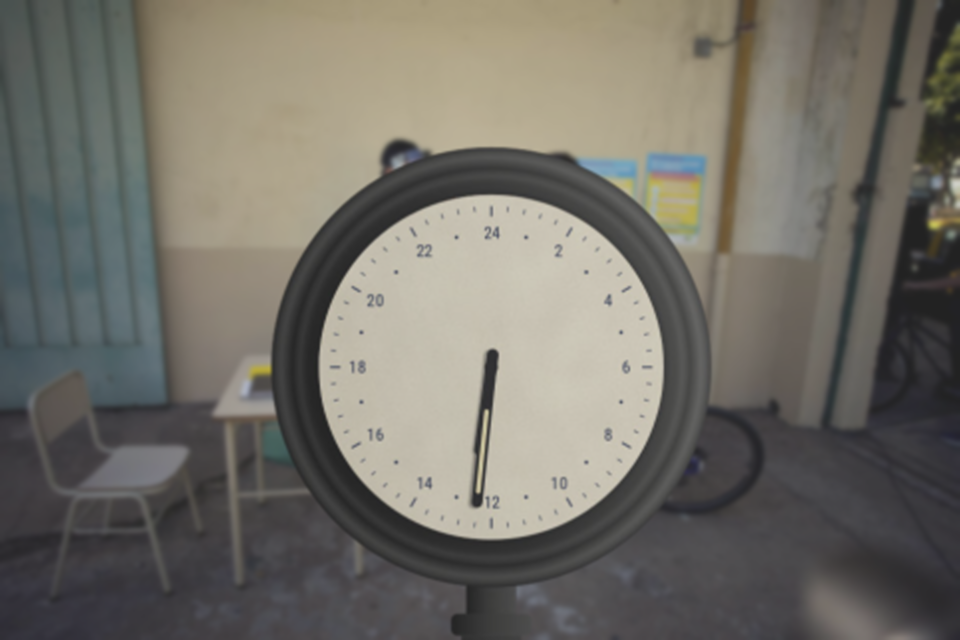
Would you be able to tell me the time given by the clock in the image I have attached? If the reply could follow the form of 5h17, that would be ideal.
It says 12h31
